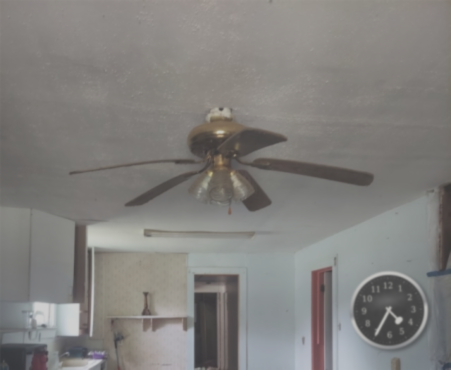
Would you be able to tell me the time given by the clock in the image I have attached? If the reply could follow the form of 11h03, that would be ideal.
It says 4h35
